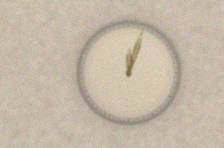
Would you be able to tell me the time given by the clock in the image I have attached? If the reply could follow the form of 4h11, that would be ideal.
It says 12h03
